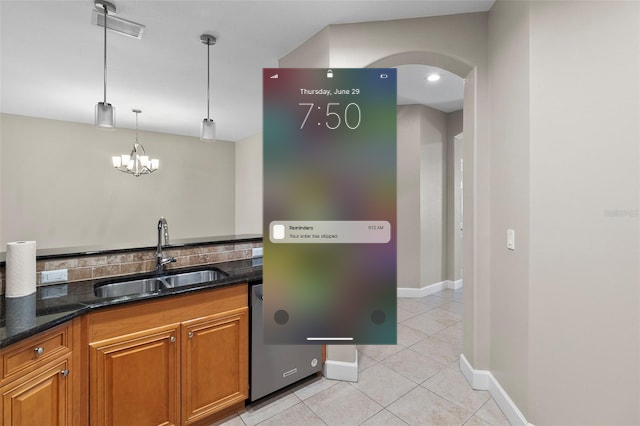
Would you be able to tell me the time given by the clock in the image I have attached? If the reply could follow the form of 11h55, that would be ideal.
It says 7h50
